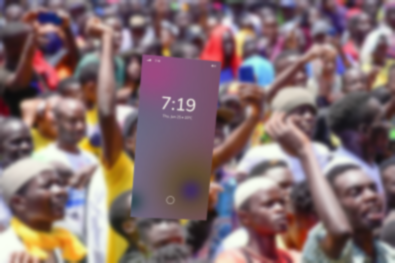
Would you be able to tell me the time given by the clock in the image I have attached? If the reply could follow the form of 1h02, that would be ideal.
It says 7h19
